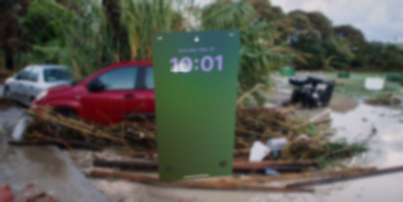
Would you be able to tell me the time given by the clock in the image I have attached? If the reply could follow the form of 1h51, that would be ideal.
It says 10h01
